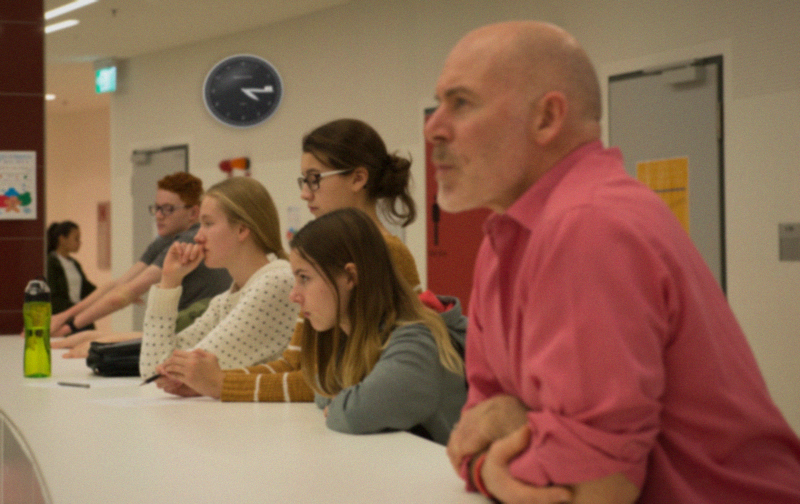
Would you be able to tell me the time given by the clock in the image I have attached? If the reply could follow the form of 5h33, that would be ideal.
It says 4h16
